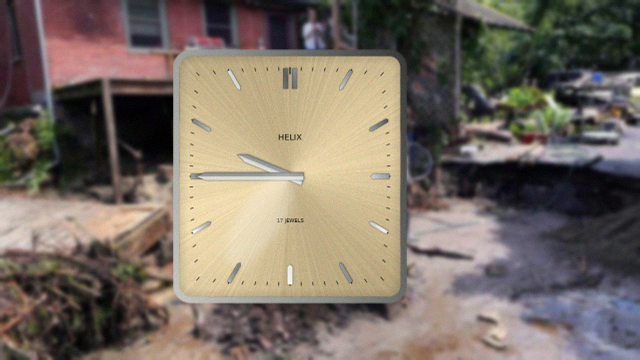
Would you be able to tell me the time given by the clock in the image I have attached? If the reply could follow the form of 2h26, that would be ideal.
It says 9h45
